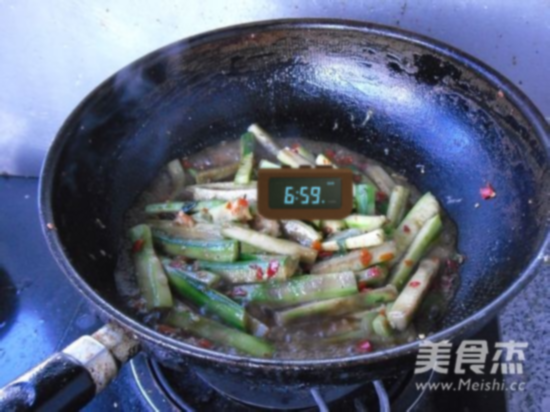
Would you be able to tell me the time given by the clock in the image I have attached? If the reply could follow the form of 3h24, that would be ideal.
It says 6h59
